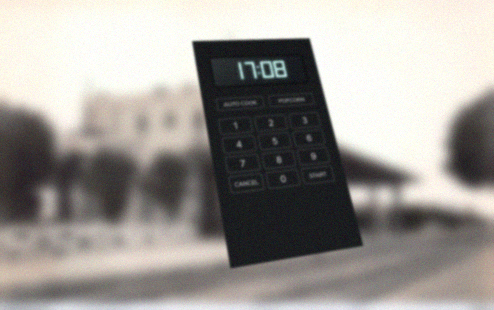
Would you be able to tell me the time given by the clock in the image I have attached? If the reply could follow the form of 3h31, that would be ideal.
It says 17h08
